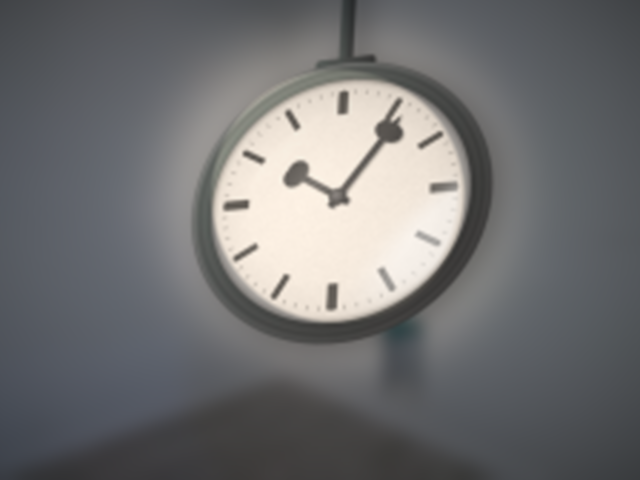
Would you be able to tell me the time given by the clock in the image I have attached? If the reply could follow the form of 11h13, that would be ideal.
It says 10h06
